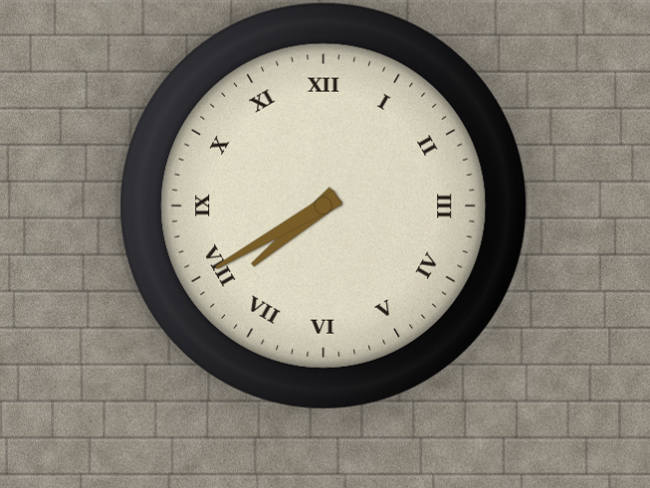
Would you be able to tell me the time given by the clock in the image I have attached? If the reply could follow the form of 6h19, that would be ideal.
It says 7h40
